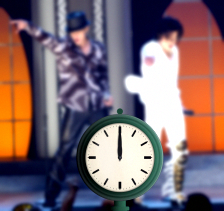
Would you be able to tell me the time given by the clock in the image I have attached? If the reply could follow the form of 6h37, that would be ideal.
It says 12h00
